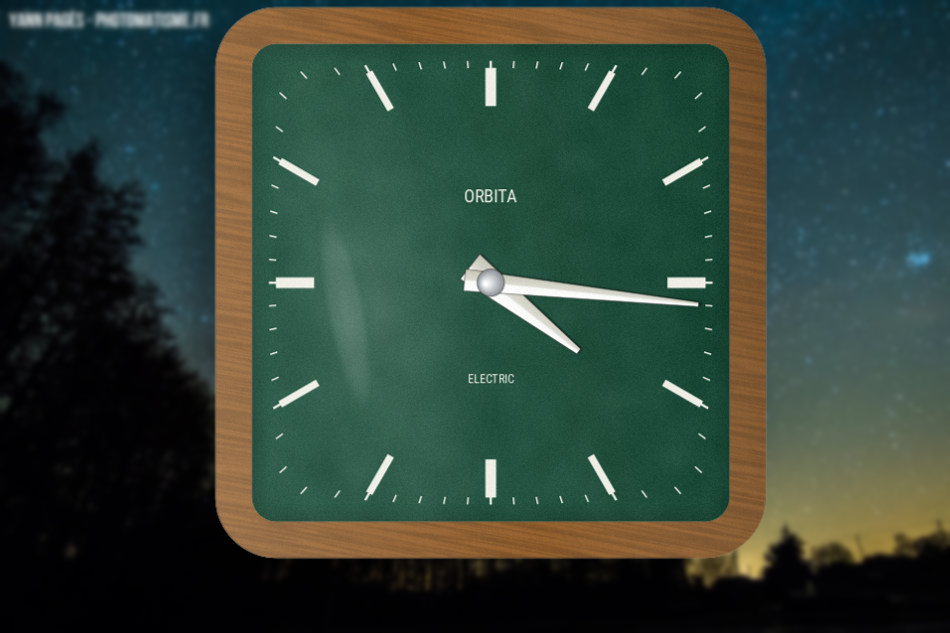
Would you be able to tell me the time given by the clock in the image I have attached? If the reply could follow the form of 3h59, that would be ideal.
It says 4h16
